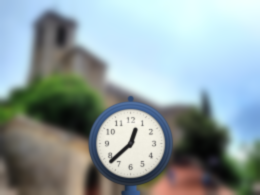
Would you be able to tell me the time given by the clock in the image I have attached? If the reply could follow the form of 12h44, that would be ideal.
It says 12h38
